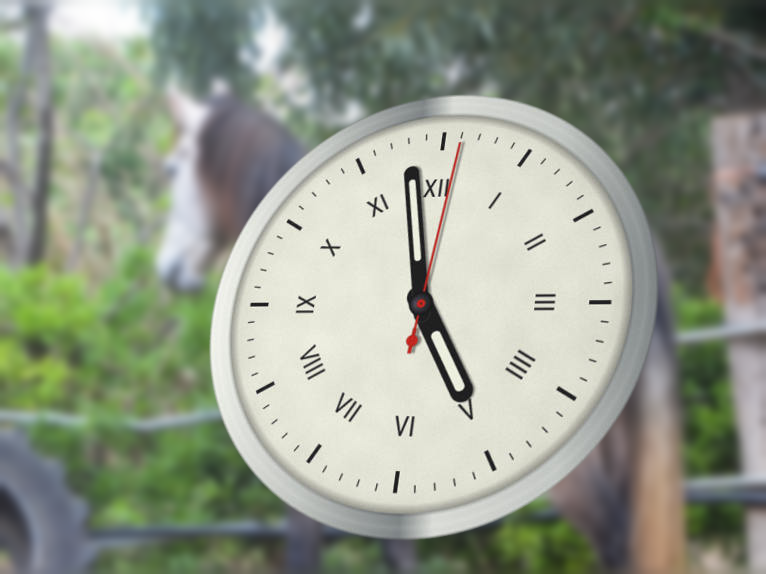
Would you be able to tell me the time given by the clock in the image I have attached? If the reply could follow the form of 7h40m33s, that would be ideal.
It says 4h58m01s
